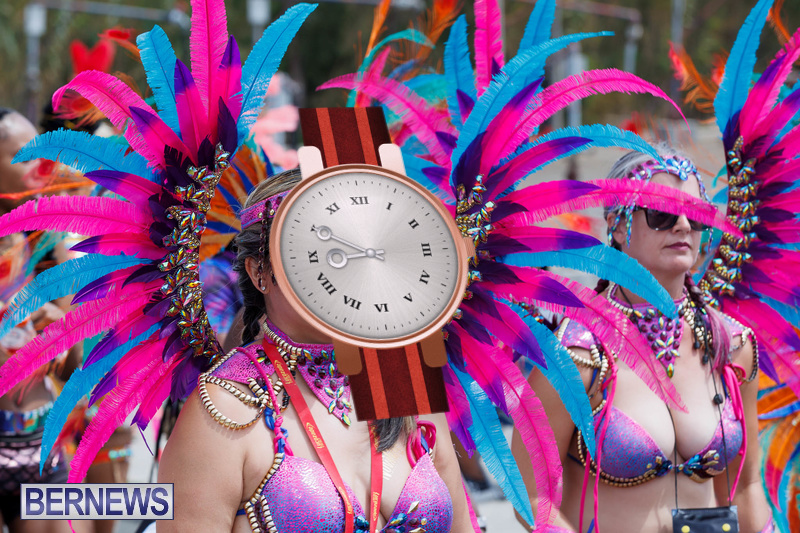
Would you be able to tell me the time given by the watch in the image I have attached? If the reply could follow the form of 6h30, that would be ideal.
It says 8h50
